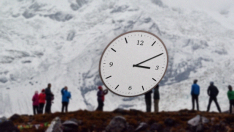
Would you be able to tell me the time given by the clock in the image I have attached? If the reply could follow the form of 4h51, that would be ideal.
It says 3h10
